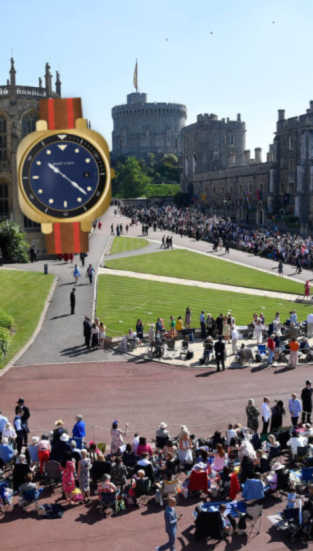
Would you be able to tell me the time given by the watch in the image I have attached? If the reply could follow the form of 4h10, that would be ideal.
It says 10h22
